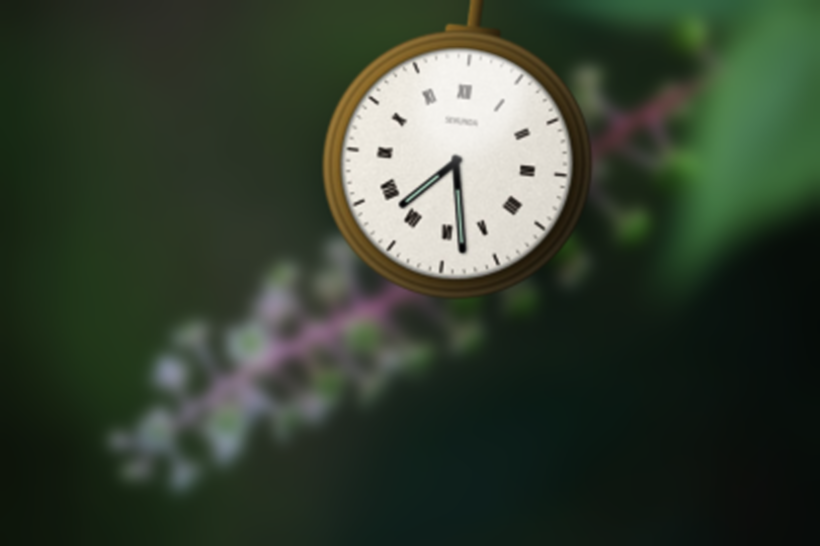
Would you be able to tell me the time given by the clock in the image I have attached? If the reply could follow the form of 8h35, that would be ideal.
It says 7h28
